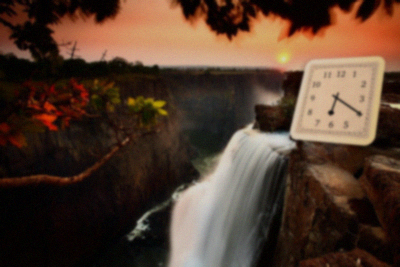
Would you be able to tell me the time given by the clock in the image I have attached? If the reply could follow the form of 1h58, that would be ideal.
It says 6h20
